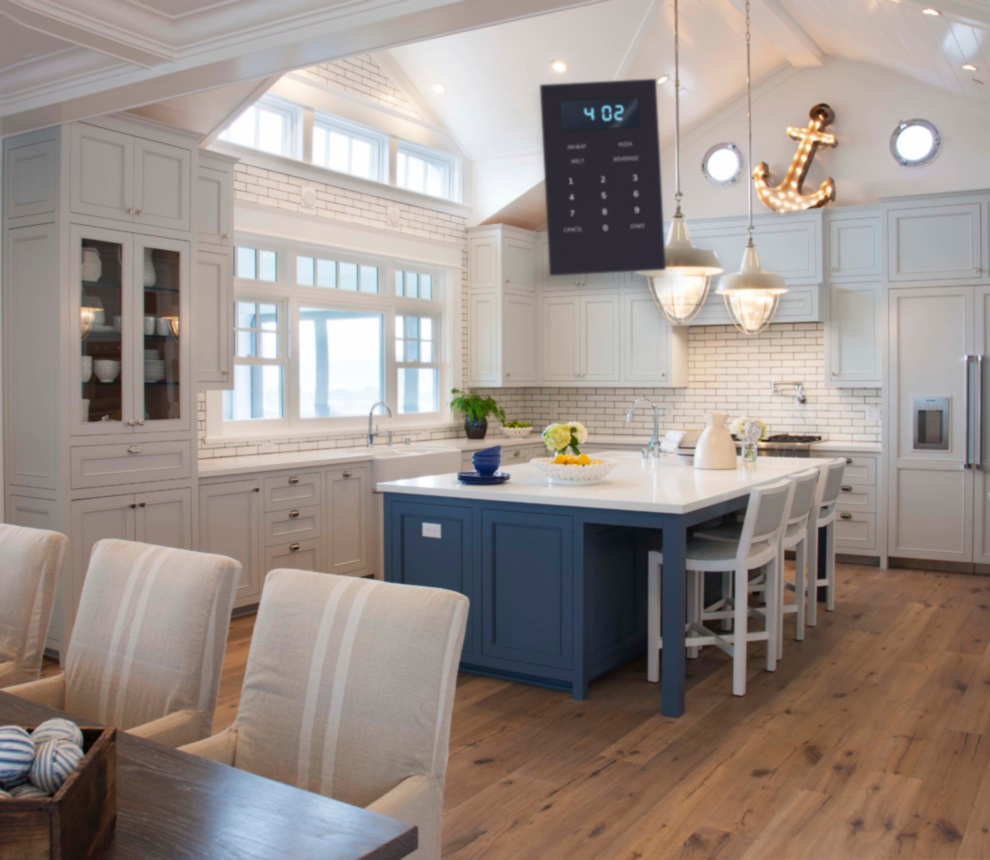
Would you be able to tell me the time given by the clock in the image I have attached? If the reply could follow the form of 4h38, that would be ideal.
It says 4h02
